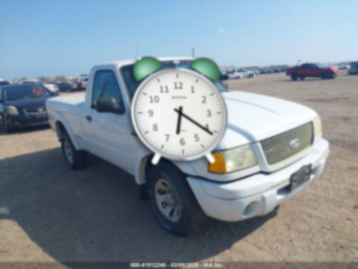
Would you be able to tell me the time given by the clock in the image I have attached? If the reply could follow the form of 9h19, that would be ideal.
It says 6h21
